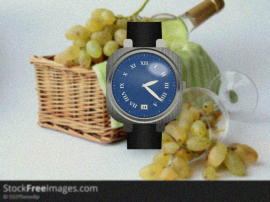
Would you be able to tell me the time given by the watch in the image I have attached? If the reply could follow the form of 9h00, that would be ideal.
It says 2h22
